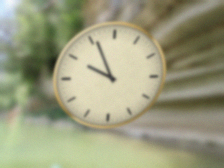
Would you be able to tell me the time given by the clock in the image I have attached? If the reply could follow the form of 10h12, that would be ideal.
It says 9h56
